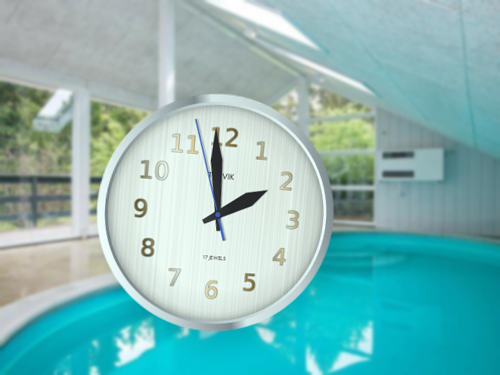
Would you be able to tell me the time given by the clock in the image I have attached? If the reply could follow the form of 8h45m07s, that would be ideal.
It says 1h58m57s
